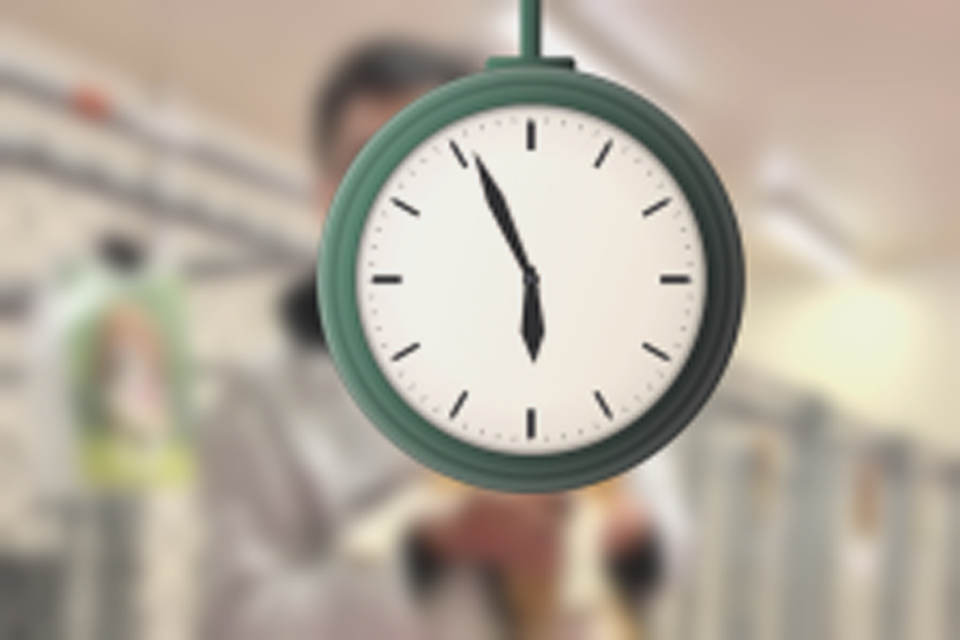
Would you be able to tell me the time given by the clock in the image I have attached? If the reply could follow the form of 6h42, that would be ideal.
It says 5h56
